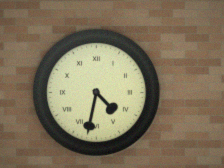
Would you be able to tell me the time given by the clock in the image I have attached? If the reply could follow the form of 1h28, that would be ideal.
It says 4h32
